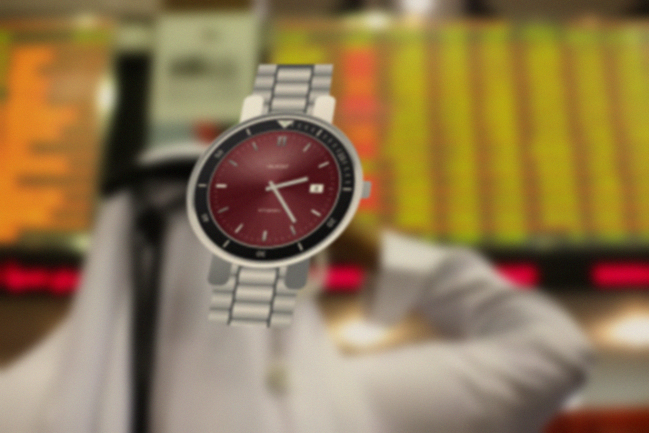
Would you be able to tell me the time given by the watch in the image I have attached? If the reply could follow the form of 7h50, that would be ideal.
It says 2h24
